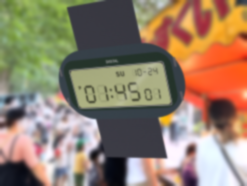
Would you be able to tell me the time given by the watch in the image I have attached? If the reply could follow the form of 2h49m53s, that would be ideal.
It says 1h45m01s
